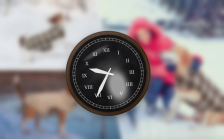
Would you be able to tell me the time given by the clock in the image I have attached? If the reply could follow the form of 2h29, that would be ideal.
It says 9h35
